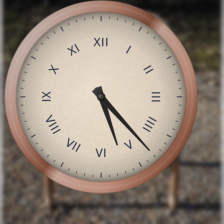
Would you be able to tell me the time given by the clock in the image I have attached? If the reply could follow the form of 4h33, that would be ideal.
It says 5h23
